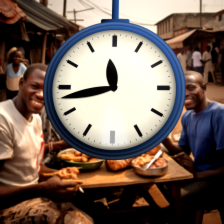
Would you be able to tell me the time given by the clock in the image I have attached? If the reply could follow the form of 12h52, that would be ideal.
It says 11h43
